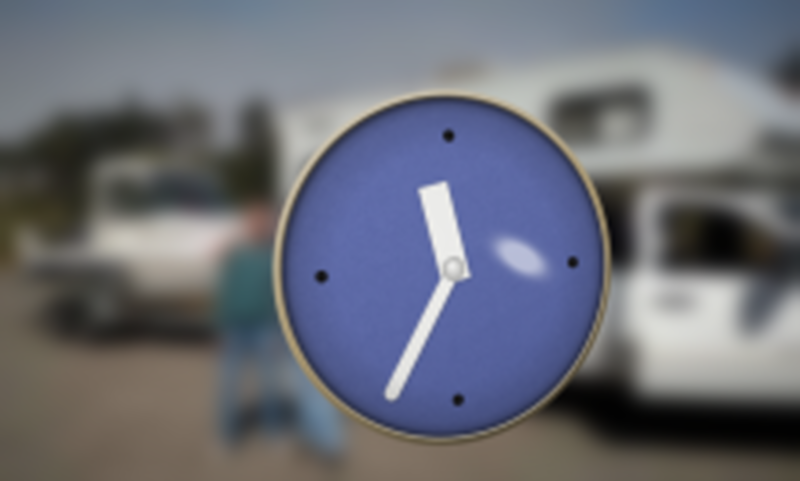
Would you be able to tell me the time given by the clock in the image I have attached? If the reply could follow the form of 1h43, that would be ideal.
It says 11h35
